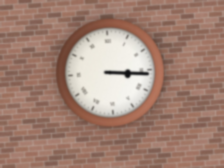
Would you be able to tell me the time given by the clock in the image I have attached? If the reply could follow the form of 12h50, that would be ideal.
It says 3h16
